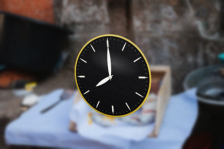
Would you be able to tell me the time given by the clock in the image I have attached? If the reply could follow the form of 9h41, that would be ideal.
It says 8h00
